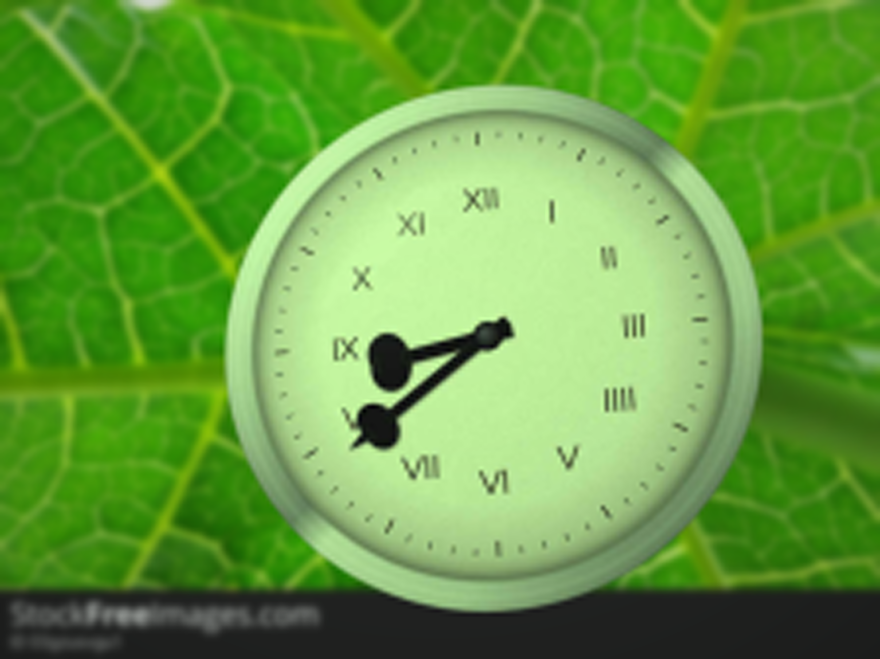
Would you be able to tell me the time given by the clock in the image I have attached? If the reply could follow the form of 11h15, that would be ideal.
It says 8h39
